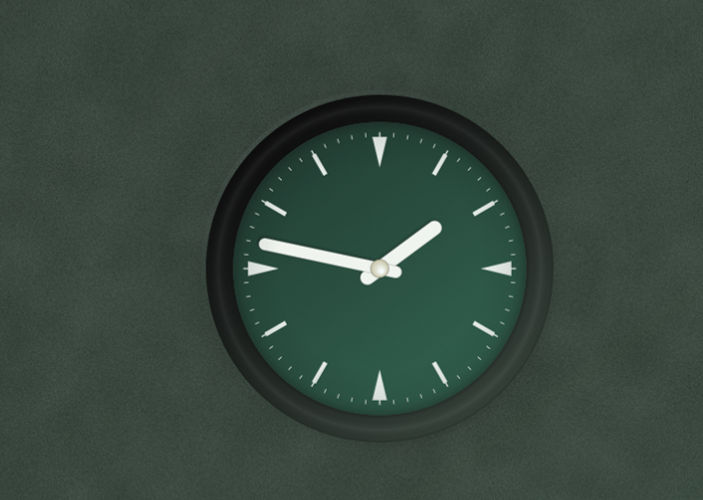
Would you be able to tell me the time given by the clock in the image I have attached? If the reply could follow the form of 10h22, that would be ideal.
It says 1h47
